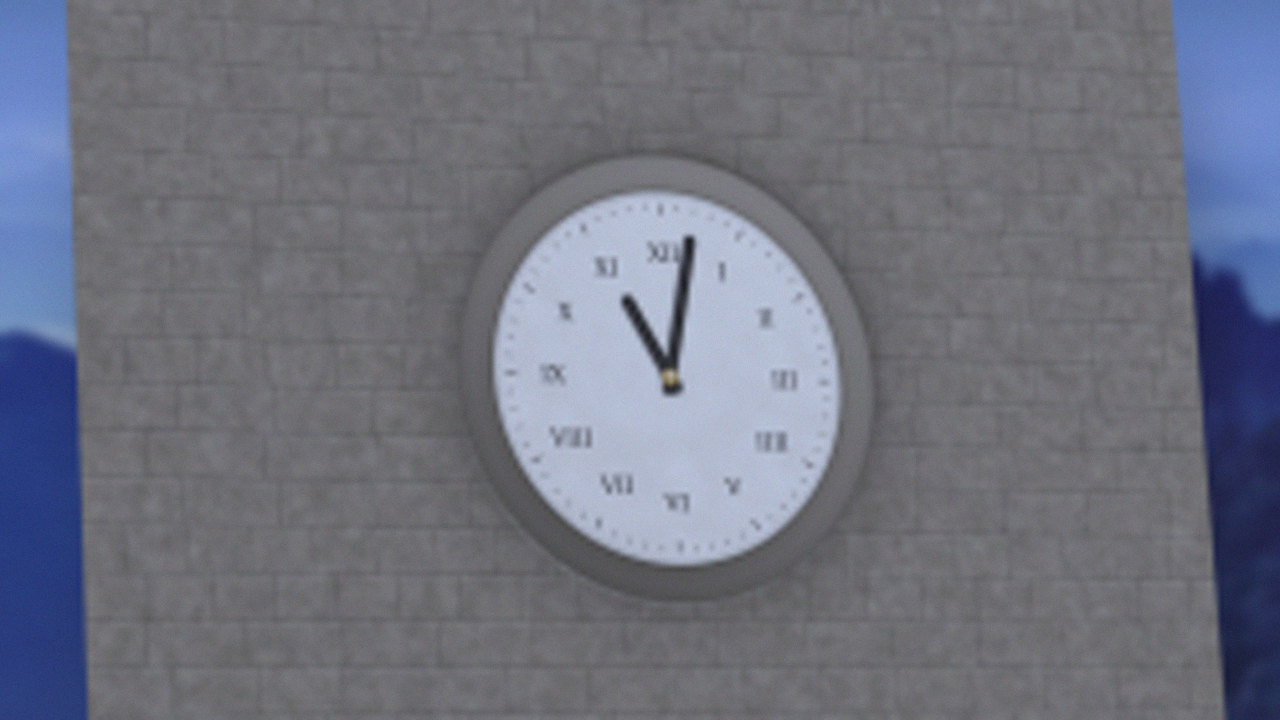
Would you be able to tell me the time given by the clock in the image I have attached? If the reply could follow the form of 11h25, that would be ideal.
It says 11h02
